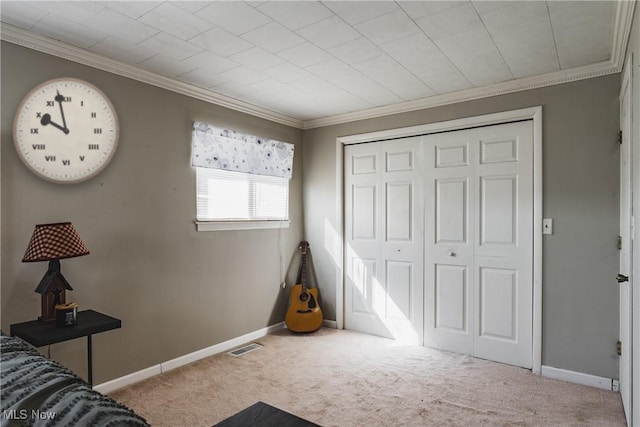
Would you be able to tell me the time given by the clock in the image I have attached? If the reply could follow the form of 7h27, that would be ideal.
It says 9h58
